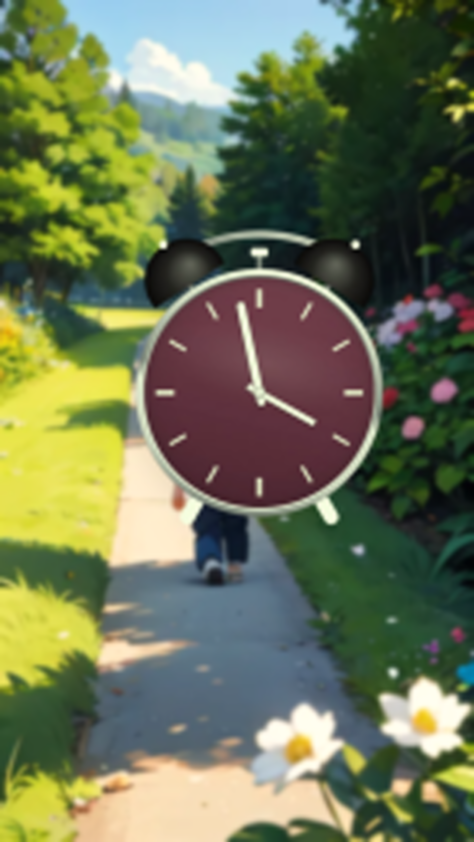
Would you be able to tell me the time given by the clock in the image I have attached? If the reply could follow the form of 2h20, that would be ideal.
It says 3h58
